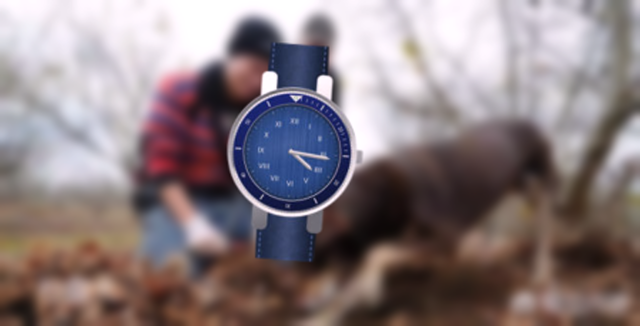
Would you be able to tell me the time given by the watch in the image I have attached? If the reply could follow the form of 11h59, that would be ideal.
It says 4h16
